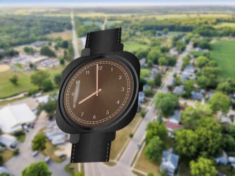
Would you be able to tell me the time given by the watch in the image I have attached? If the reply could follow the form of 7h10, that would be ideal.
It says 7h59
